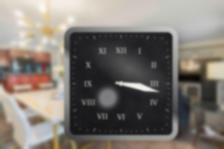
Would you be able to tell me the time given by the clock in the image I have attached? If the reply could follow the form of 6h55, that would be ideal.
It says 3h17
